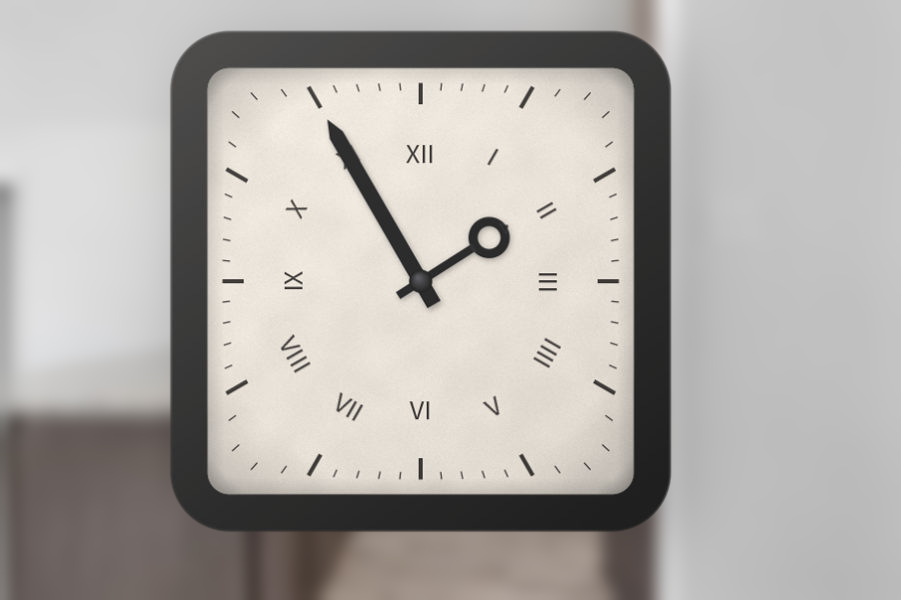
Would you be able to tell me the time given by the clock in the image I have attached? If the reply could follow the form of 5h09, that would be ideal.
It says 1h55
